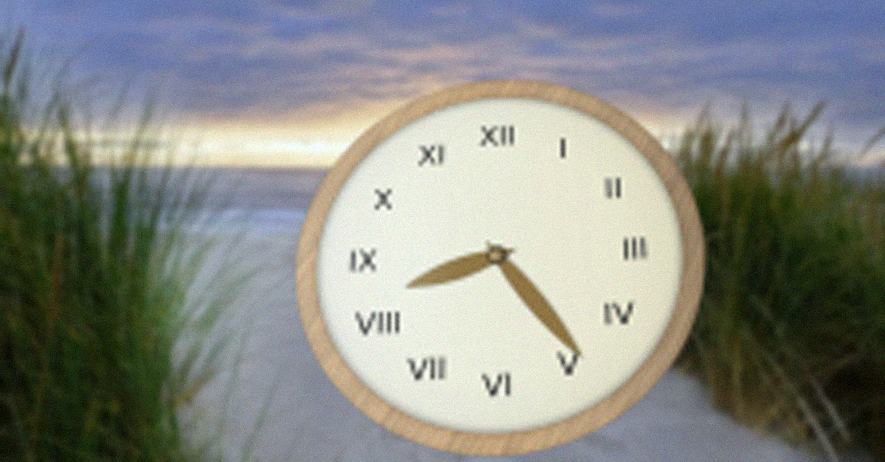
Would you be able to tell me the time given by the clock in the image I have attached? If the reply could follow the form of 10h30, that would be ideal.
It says 8h24
